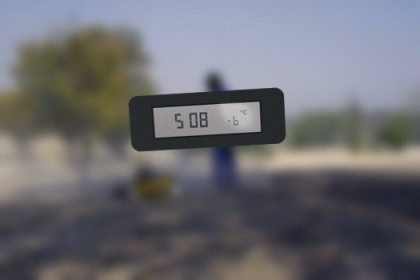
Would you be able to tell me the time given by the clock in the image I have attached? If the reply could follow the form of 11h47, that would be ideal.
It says 5h08
